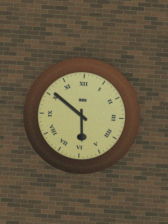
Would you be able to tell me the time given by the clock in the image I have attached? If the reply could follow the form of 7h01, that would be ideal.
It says 5h51
